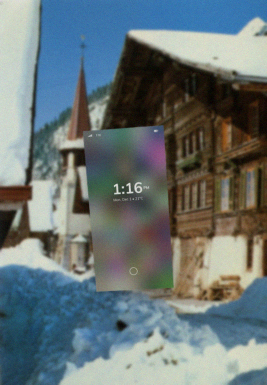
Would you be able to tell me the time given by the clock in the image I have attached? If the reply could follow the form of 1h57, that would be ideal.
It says 1h16
